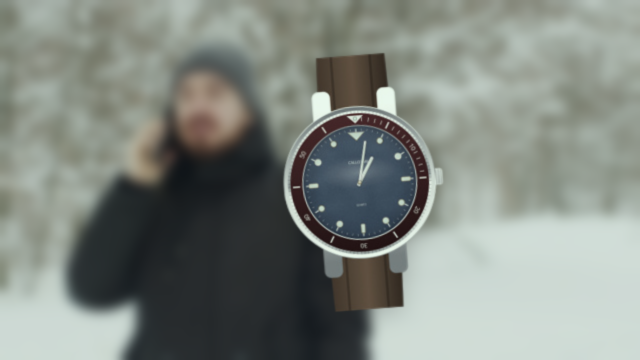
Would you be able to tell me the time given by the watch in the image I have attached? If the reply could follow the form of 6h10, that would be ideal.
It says 1h02
